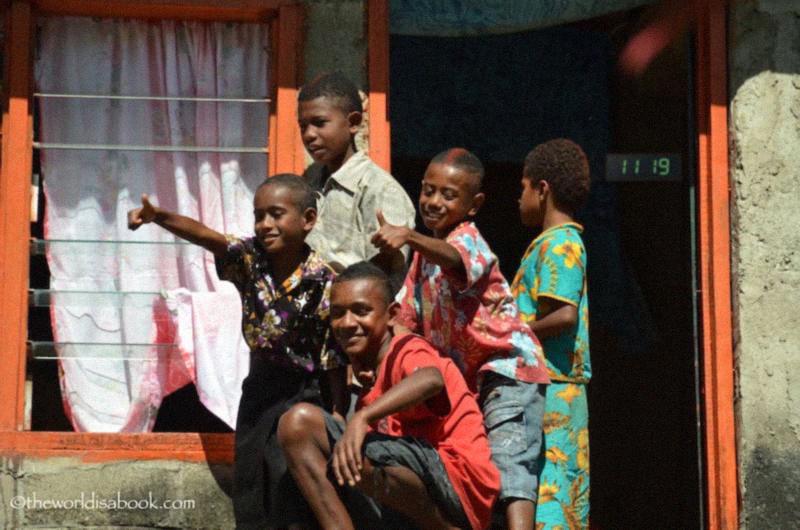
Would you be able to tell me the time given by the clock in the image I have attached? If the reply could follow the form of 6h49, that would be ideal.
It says 11h19
